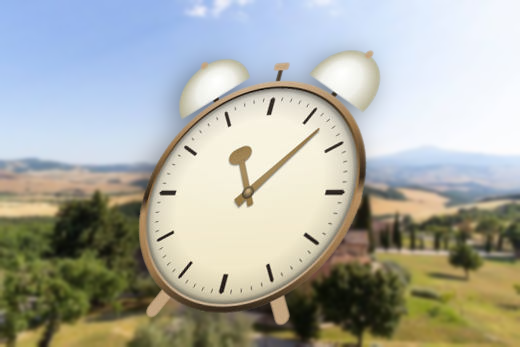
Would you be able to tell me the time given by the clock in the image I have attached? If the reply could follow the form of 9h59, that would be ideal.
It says 11h07
